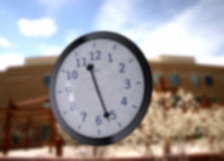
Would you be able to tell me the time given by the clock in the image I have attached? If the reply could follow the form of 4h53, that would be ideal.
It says 11h27
